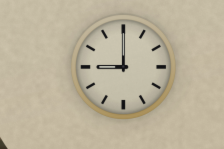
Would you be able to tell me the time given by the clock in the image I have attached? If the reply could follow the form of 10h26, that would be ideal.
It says 9h00
